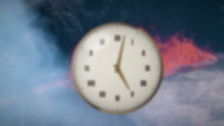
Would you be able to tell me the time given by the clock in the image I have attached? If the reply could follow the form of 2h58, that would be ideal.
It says 5h02
